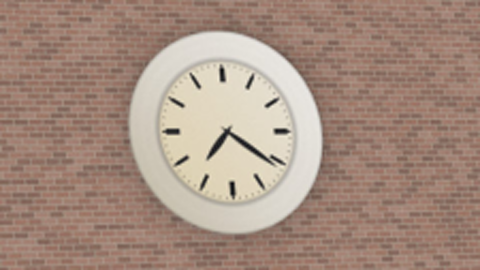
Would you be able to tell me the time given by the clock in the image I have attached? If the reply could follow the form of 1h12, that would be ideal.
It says 7h21
